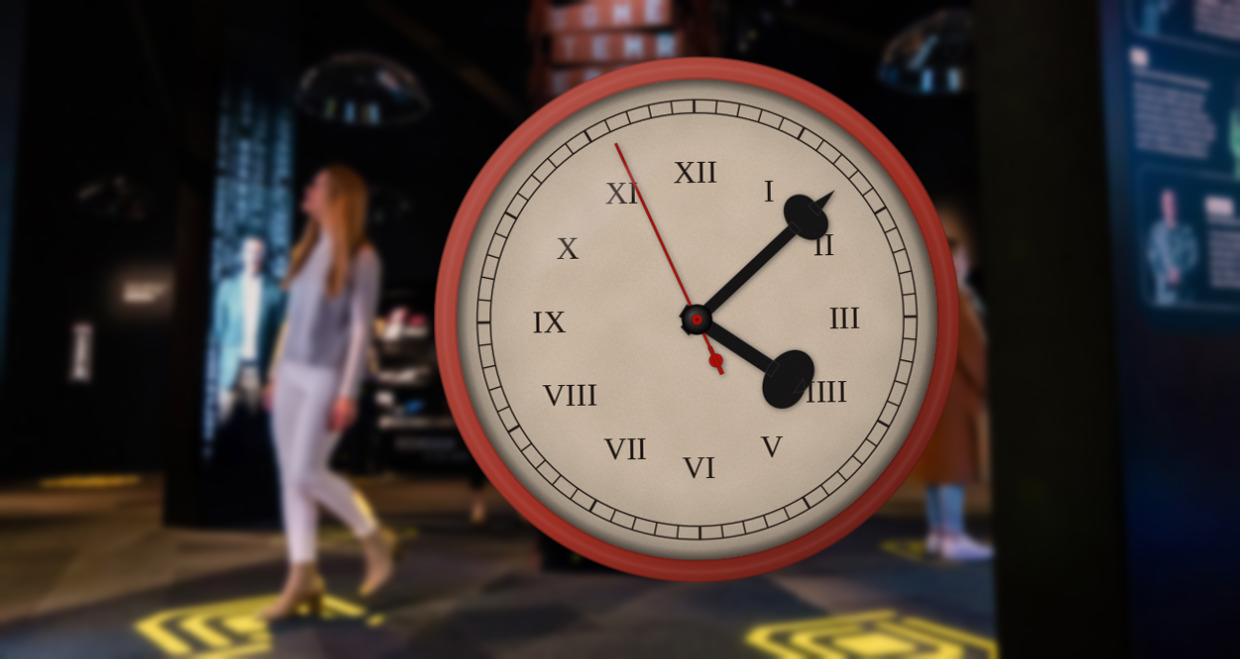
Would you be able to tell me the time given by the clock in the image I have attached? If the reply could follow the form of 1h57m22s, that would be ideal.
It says 4h07m56s
